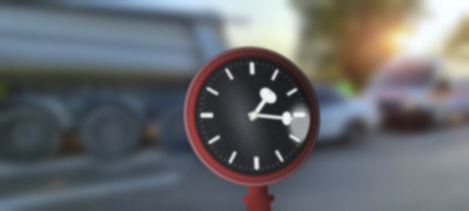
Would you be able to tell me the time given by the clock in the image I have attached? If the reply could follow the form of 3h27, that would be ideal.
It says 1h16
